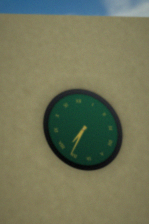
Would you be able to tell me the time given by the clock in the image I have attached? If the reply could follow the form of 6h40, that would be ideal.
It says 7h36
